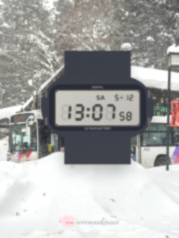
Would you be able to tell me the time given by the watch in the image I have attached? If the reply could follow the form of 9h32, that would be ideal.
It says 13h07
